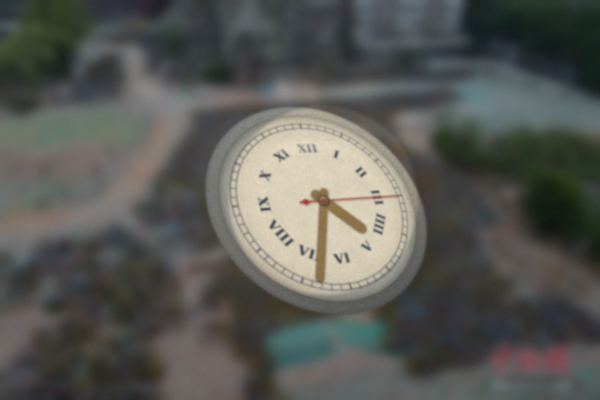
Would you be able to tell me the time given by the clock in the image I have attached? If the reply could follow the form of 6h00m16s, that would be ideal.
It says 4h33m15s
